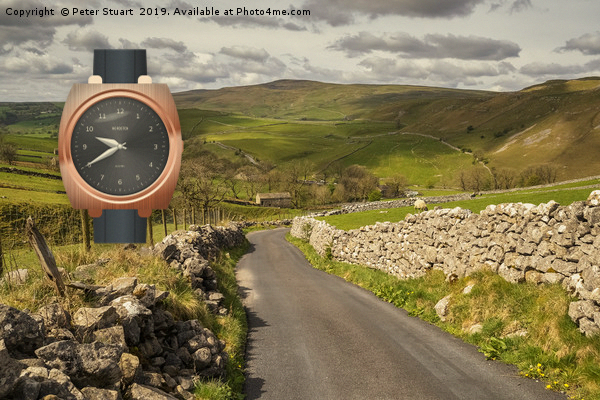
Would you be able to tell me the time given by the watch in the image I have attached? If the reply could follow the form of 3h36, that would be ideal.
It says 9h40
